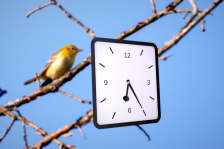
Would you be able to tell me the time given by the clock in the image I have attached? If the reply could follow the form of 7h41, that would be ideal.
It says 6h25
